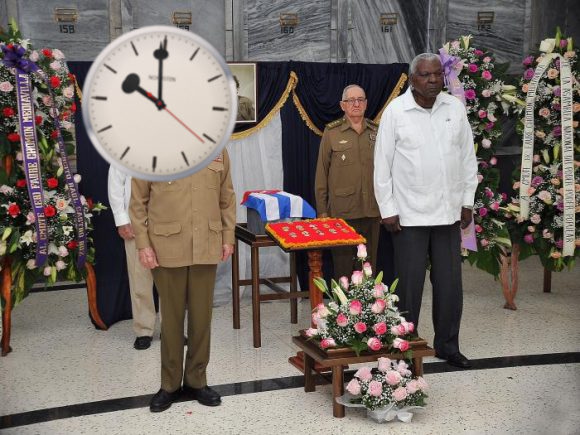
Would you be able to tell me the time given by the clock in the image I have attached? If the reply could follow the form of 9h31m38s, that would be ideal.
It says 9h59m21s
